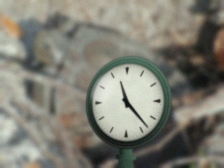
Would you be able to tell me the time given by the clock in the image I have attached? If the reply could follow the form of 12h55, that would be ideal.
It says 11h23
